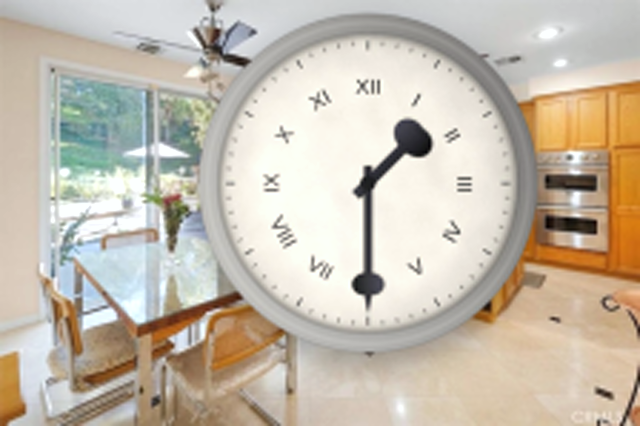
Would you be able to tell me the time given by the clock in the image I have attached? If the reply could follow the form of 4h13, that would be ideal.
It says 1h30
